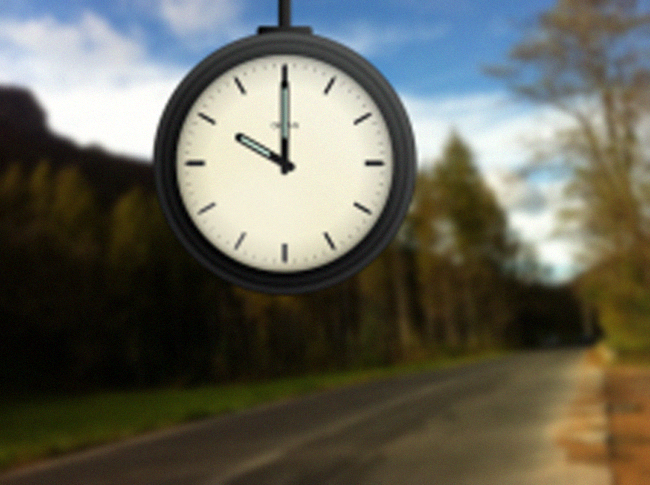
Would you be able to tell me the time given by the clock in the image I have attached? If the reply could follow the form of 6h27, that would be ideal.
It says 10h00
